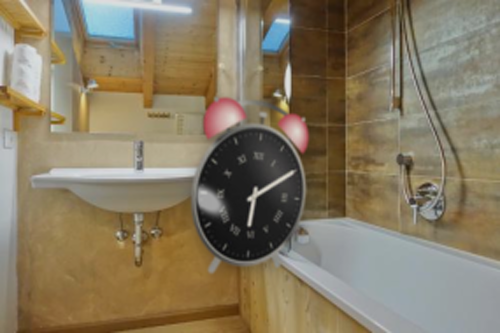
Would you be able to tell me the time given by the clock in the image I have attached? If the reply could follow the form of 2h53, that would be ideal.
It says 6h10
